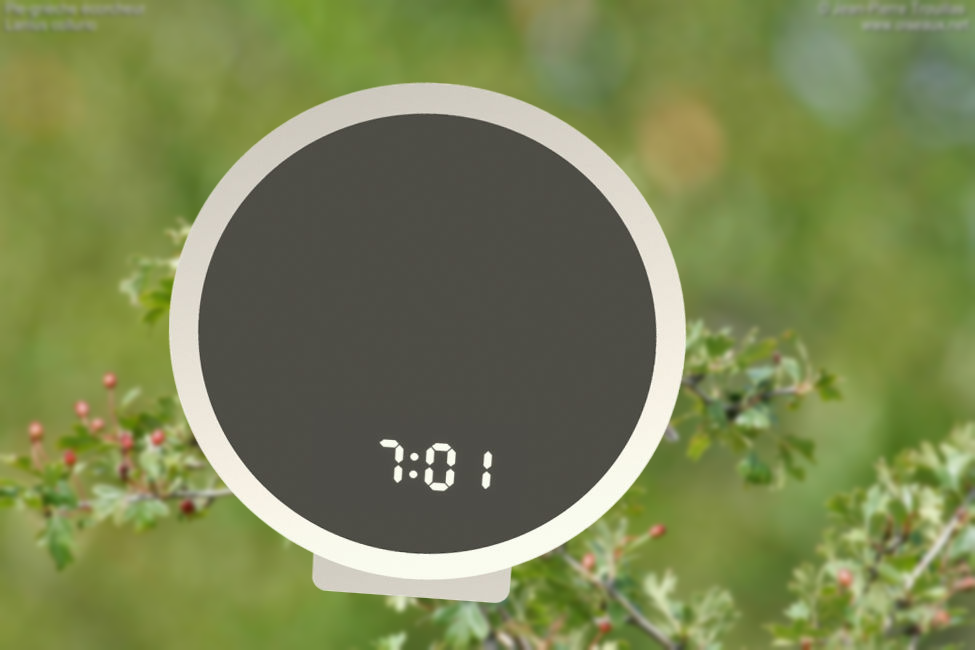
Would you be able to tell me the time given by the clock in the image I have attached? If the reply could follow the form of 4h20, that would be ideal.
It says 7h01
